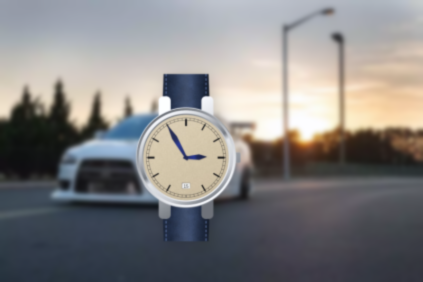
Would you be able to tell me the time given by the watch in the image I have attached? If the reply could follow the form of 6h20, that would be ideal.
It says 2h55
